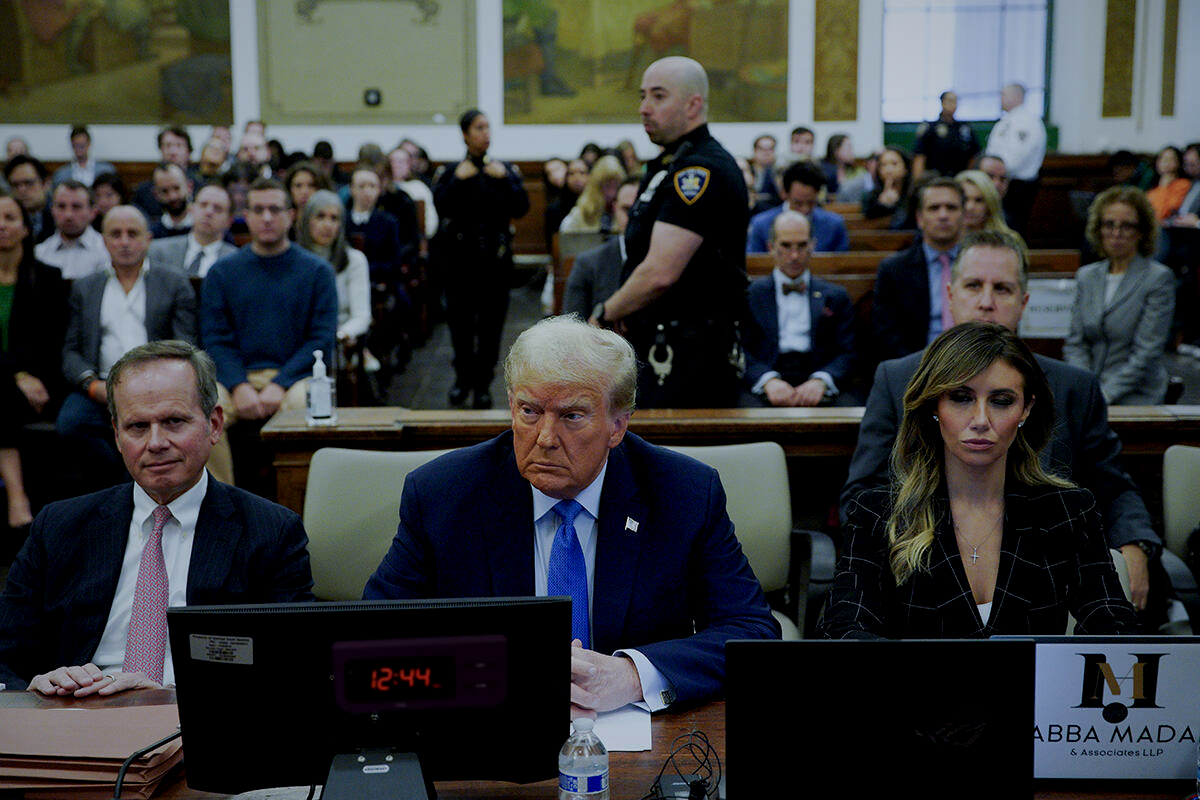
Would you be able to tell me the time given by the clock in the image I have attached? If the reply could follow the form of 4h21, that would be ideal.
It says 12h44
